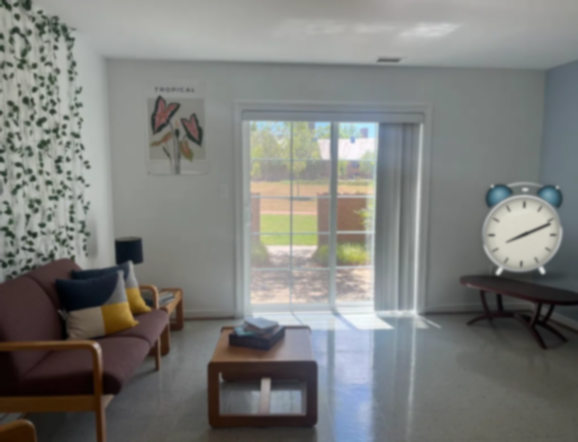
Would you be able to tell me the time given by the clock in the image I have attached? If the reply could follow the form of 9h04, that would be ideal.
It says 8h11
